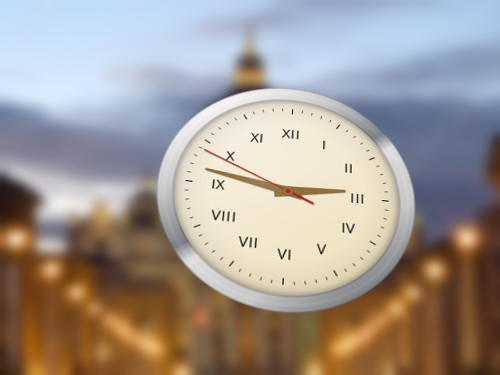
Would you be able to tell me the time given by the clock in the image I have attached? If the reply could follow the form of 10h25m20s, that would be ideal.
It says 2h46m49s
